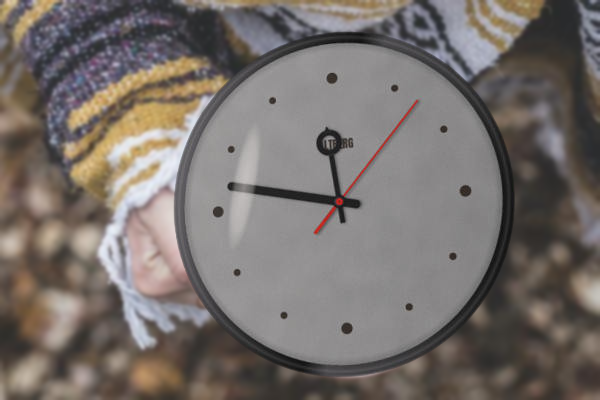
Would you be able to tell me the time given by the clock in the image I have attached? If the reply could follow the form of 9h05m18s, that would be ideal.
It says 11h47m07s
